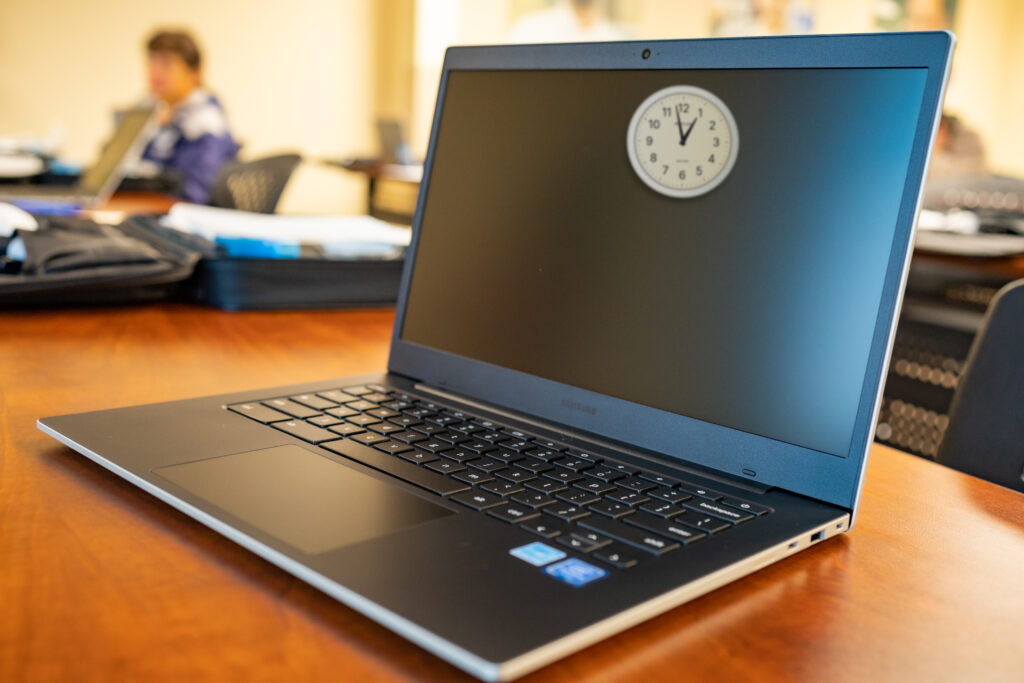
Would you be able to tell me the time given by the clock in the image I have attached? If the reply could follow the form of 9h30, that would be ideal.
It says 12h58
